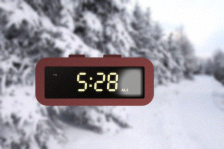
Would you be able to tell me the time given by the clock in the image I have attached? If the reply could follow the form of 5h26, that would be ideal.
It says 5h28
